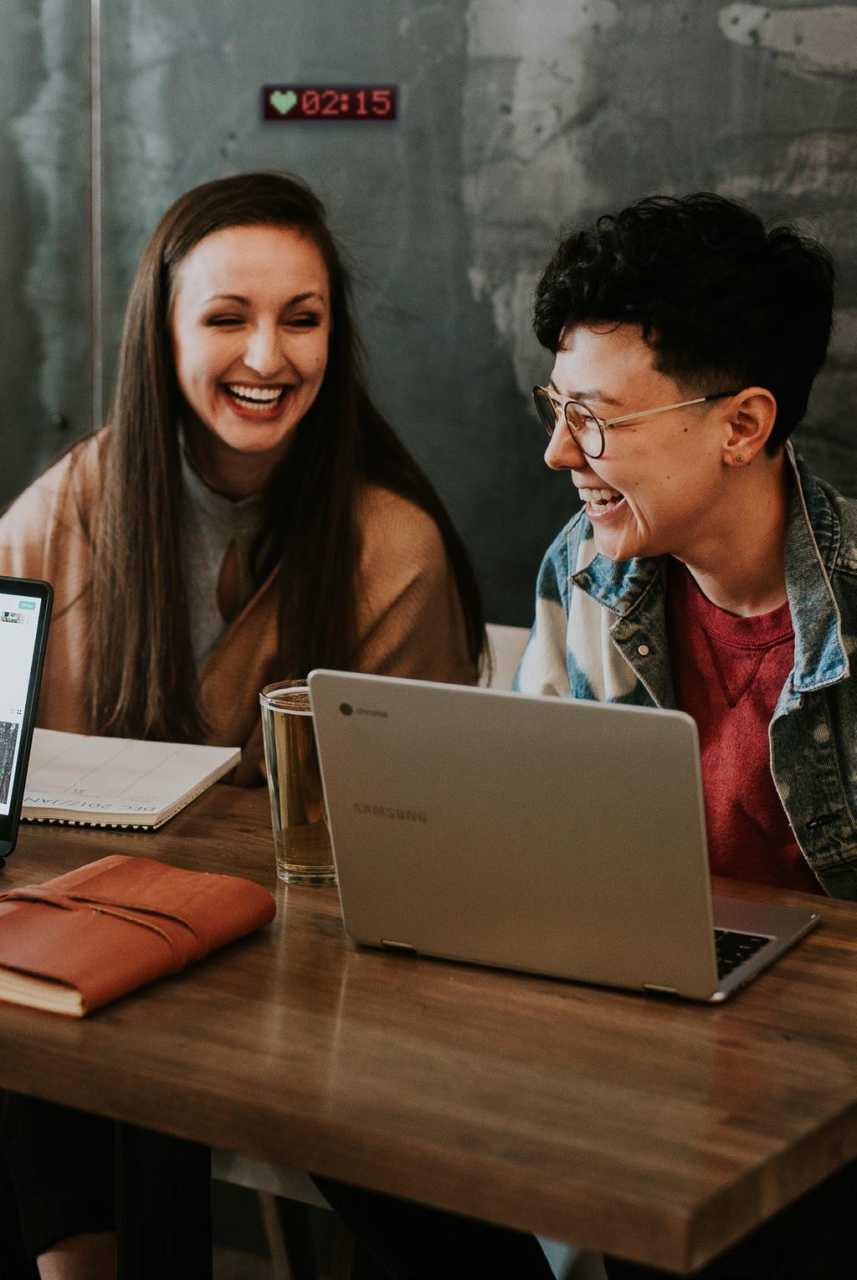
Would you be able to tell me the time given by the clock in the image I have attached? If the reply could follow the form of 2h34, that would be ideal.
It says 2h15
